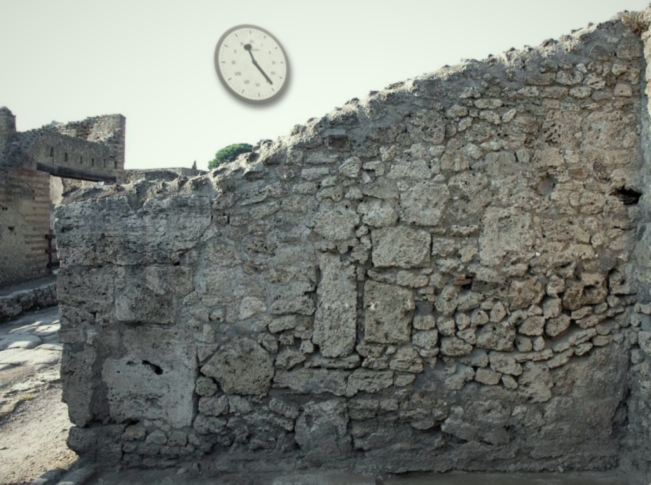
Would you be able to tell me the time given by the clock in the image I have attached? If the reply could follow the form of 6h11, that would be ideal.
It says 11h24
